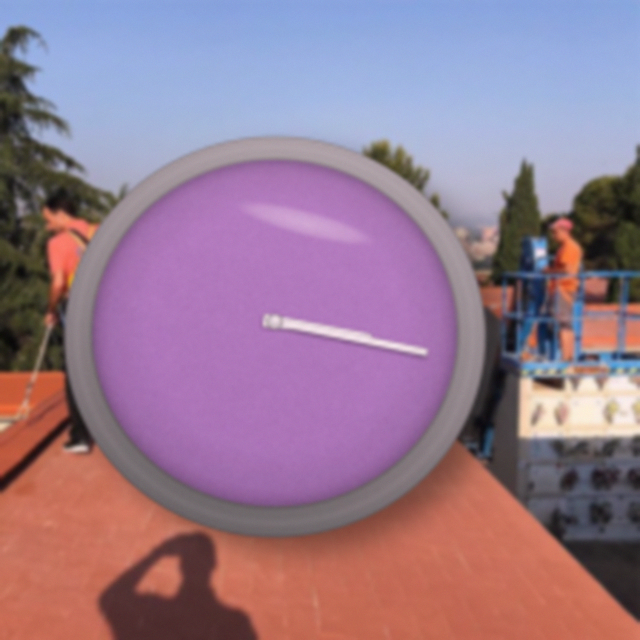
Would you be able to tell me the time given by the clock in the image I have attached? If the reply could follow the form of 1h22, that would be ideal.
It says 3h17
